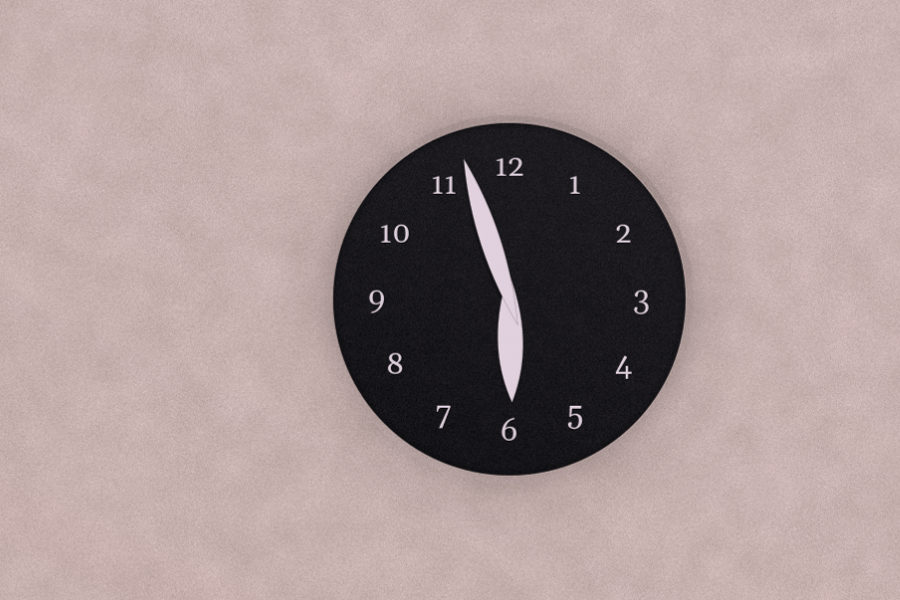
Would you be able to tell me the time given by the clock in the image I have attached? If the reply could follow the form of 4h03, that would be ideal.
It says 5h57
